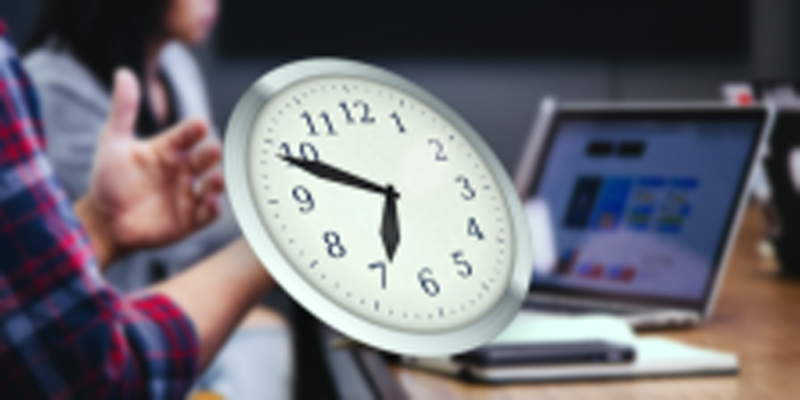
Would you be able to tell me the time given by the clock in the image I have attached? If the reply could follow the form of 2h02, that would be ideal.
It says 6h49
